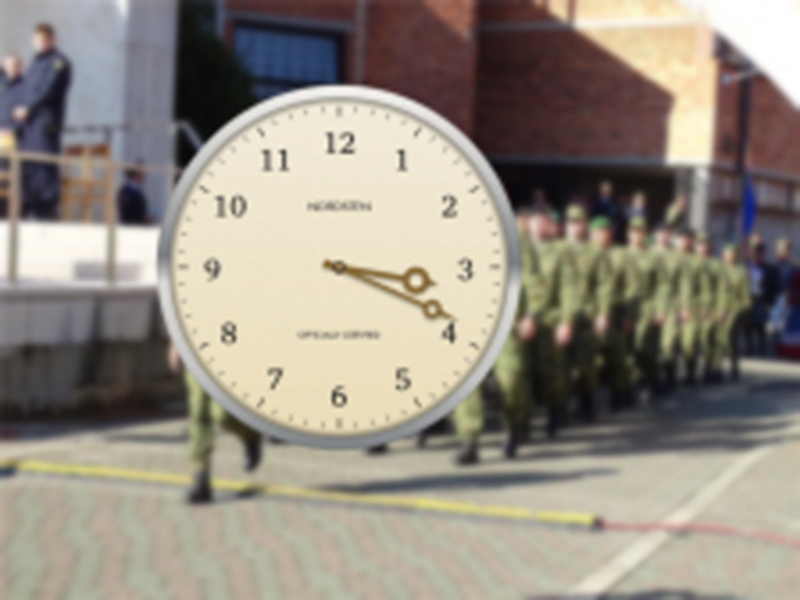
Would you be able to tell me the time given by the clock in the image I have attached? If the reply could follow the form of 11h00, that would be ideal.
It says 3h19
